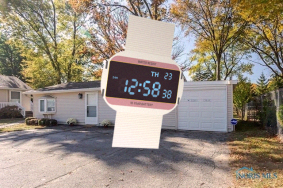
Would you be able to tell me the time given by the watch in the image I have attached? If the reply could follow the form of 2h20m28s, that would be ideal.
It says 12h58m38s
